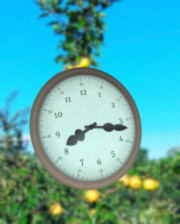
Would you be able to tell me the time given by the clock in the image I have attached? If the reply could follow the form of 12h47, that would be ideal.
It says 8h17
